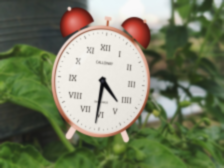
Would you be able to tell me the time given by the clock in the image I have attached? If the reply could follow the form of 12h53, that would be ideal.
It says 4h31
